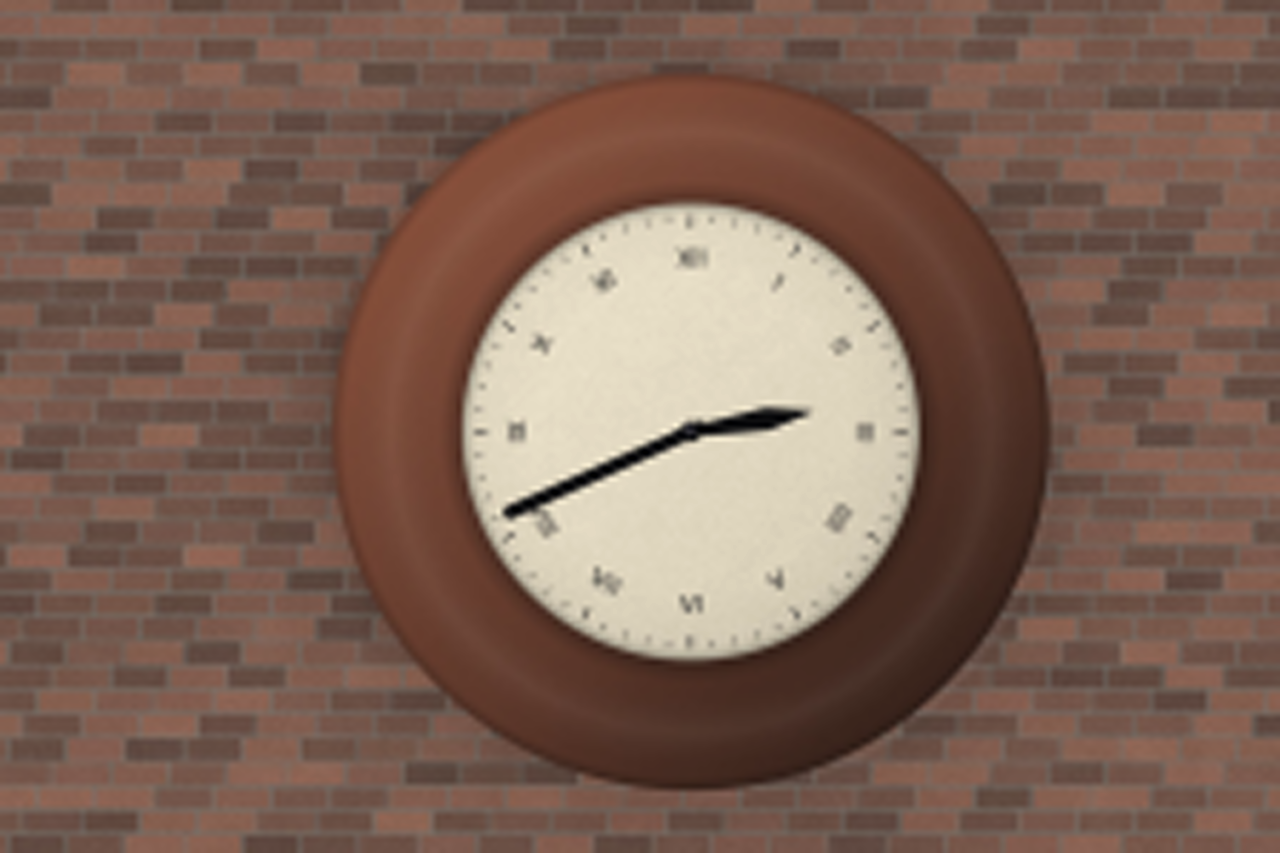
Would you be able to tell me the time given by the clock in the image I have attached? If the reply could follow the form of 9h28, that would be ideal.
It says 2h41
